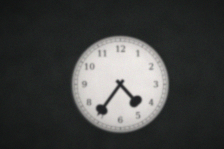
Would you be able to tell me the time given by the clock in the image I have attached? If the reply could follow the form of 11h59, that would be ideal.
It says 4h36
